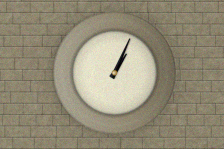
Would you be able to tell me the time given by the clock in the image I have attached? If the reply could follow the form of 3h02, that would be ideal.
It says 1h04
